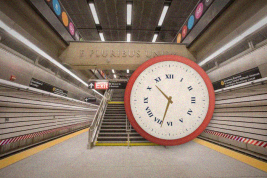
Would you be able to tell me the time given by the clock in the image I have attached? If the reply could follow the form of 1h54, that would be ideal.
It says 10h33
